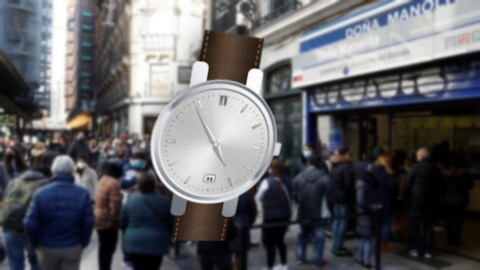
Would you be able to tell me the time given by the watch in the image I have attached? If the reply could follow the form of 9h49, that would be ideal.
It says 4h54
